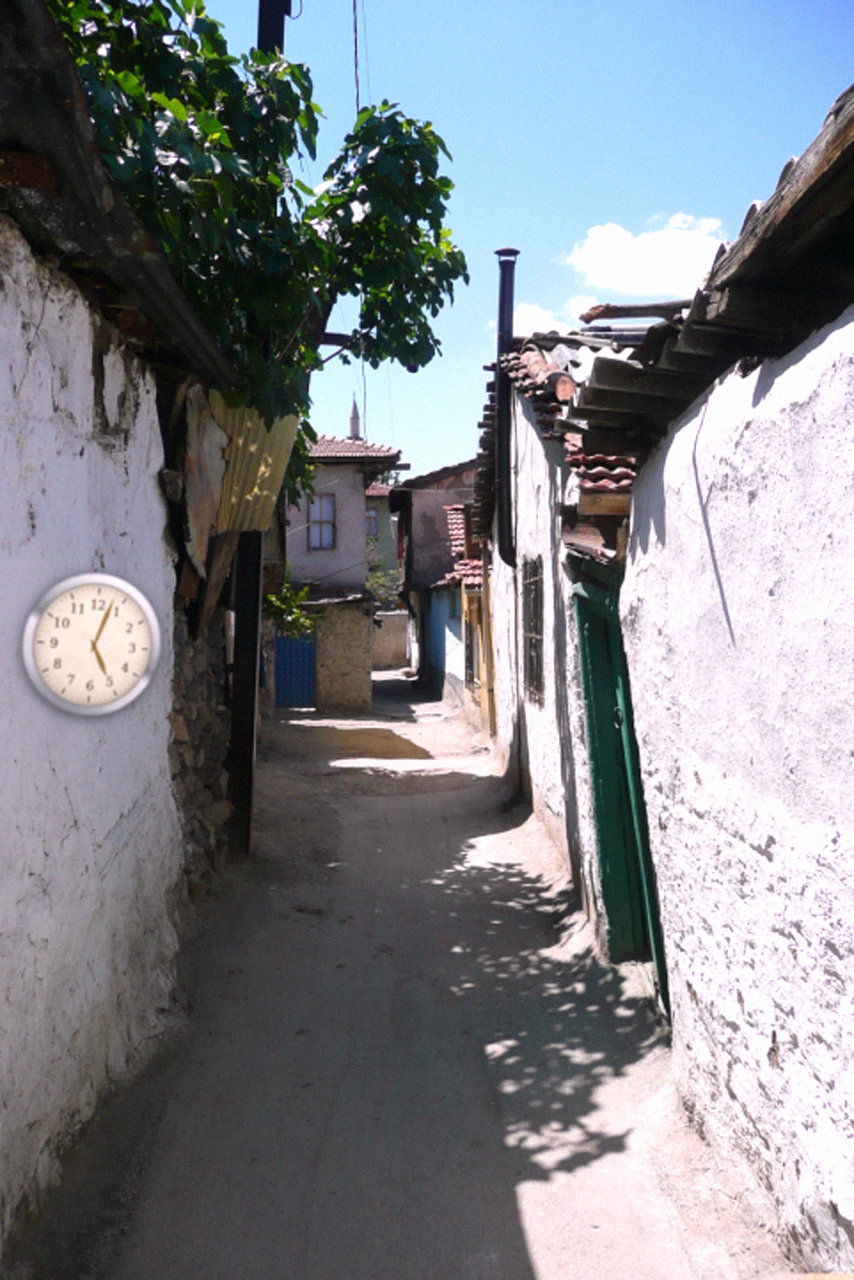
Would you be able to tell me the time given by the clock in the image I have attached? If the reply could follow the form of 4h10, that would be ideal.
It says 5h03
